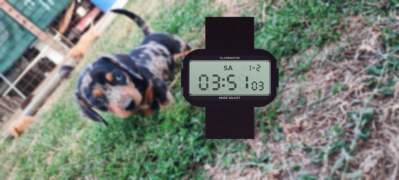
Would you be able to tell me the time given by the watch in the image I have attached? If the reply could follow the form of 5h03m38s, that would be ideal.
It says 3h51m03s
